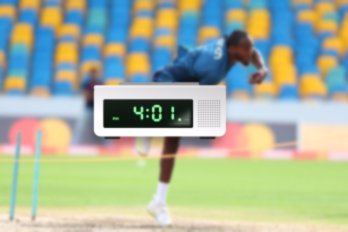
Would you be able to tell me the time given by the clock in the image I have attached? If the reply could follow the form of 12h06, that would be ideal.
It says 4h01
